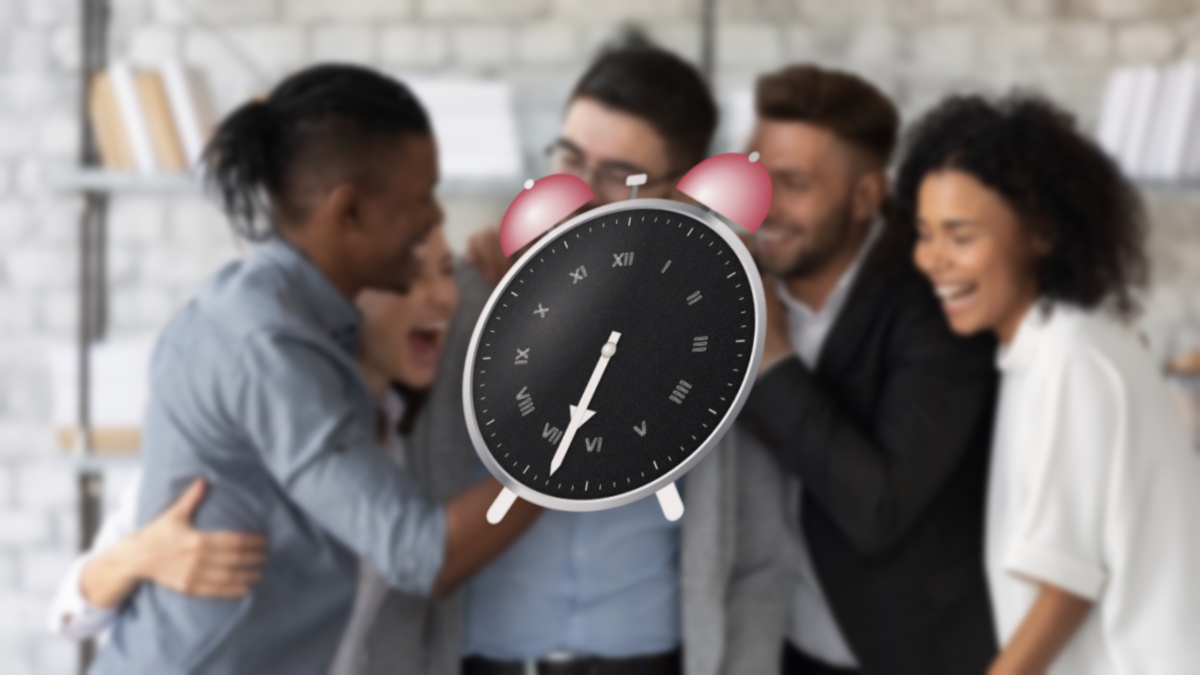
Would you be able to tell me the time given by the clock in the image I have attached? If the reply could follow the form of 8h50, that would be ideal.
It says 6h33
